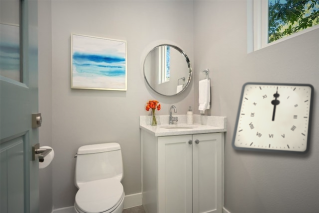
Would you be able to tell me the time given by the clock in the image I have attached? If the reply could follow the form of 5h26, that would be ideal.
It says 12h00
